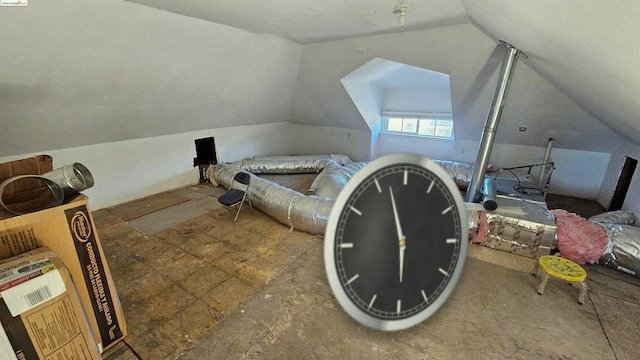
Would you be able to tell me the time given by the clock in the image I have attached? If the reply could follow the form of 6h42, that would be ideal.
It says 5h57
